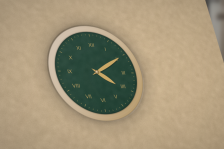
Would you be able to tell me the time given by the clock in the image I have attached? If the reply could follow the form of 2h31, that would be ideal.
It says 4h10
